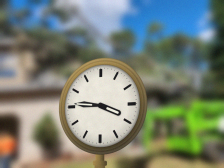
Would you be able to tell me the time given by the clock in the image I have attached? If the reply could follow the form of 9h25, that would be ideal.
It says 3h46
